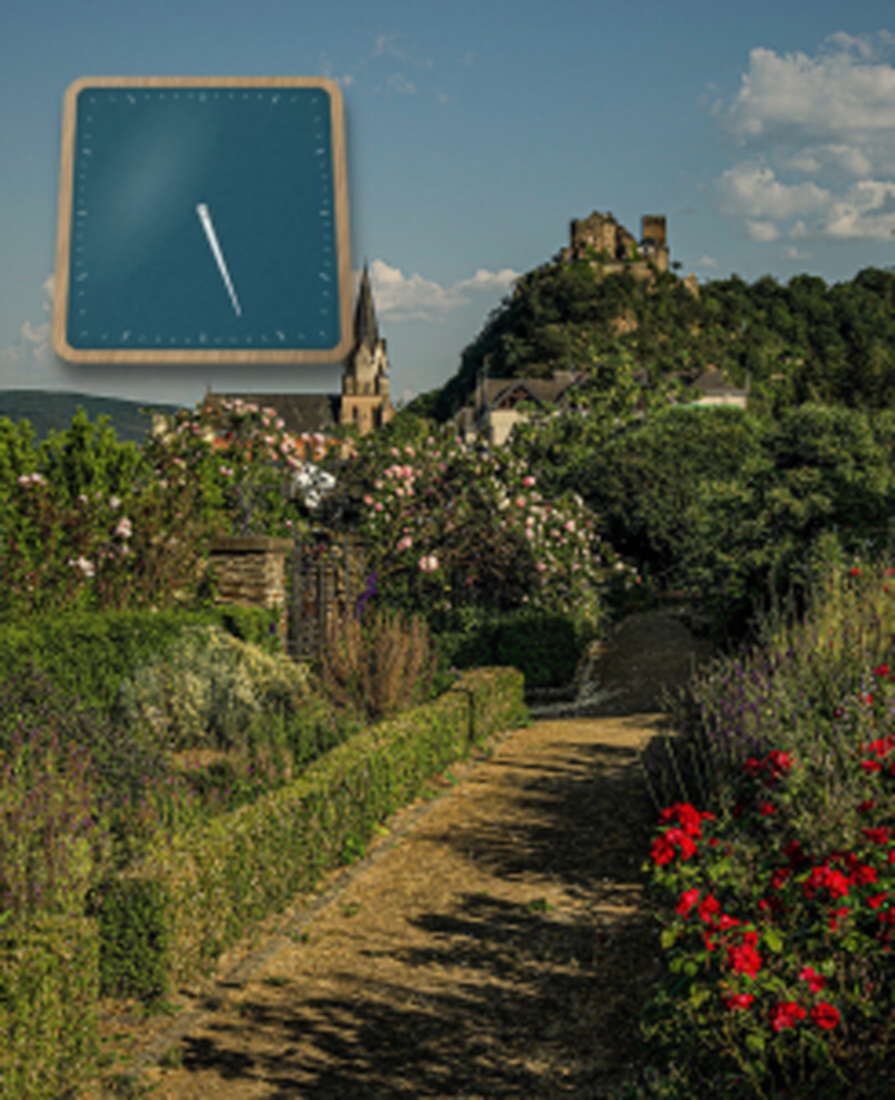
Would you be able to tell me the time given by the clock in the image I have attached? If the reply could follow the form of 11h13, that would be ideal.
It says 5h27
